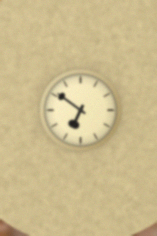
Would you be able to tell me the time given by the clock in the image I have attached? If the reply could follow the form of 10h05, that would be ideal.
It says 6h51
